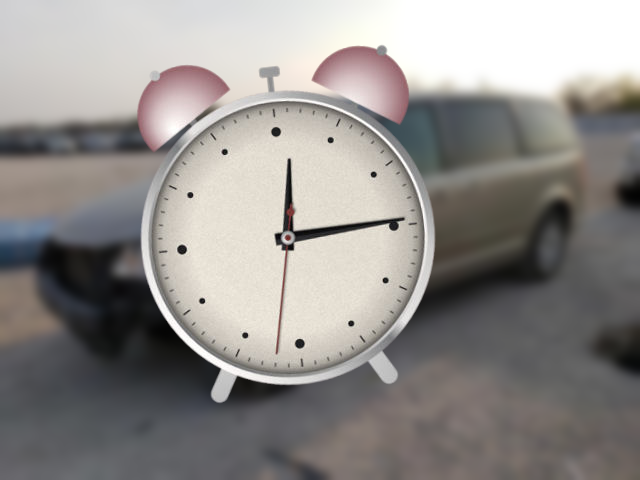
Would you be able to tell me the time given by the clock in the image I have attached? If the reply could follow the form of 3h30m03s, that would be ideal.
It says 12h14m32s
